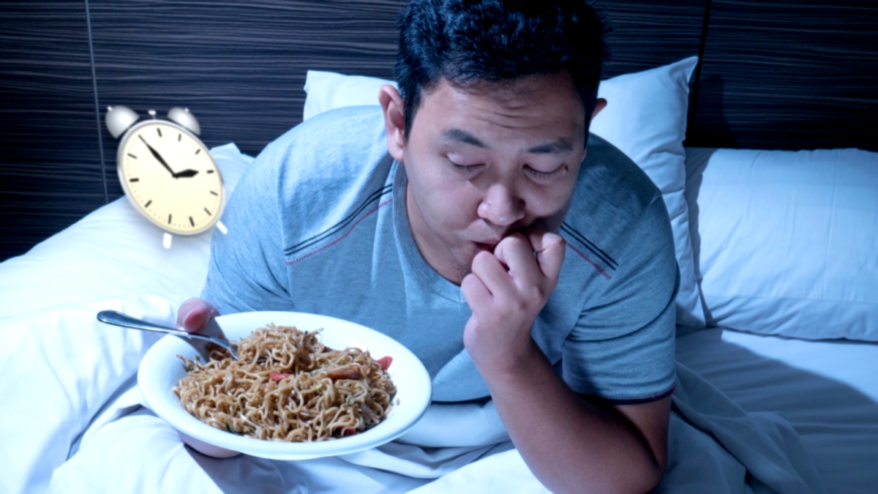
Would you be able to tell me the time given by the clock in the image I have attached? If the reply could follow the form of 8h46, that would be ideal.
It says 2h55
